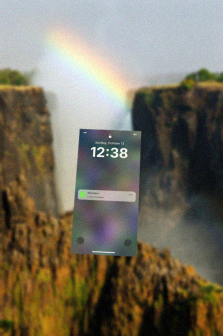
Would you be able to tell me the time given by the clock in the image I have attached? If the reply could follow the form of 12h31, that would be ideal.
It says 12h38
